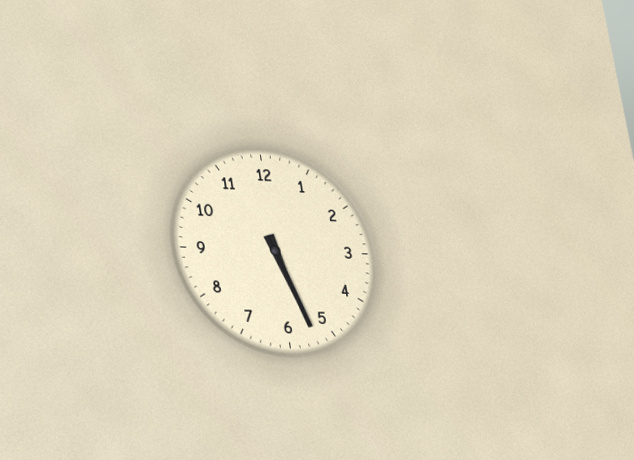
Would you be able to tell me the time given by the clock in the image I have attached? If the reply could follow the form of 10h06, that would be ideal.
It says 5h27
